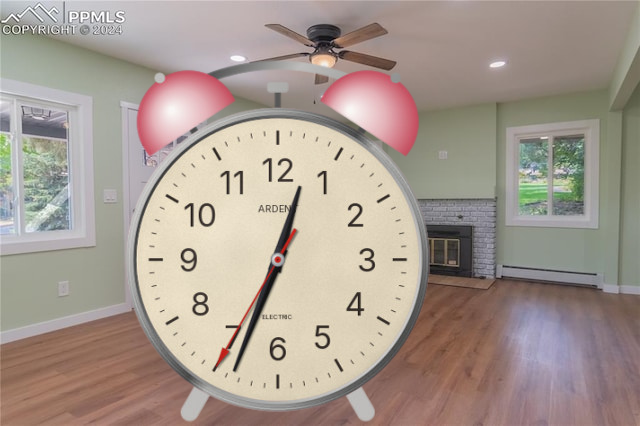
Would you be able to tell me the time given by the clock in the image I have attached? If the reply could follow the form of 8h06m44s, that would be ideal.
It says 12h33m35s
